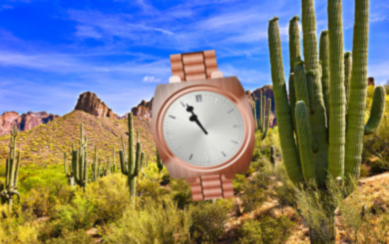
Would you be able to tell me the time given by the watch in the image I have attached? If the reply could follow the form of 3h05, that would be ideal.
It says 10h56
